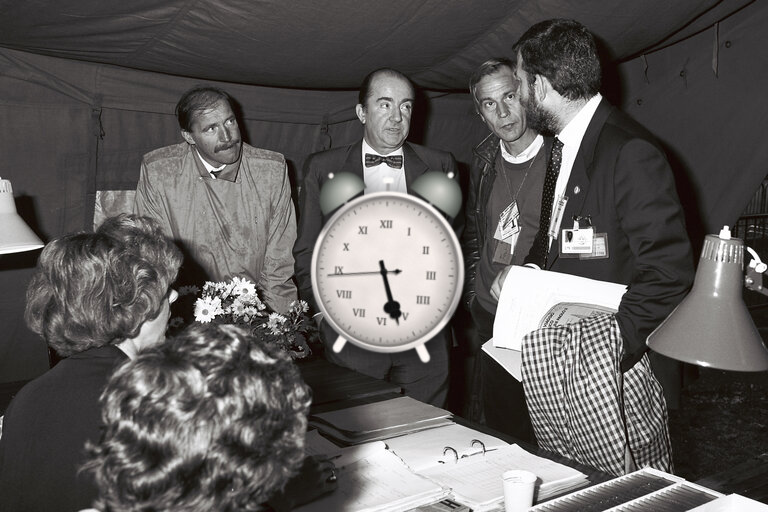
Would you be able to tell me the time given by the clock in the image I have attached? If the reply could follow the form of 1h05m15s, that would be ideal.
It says 5h26m44s
